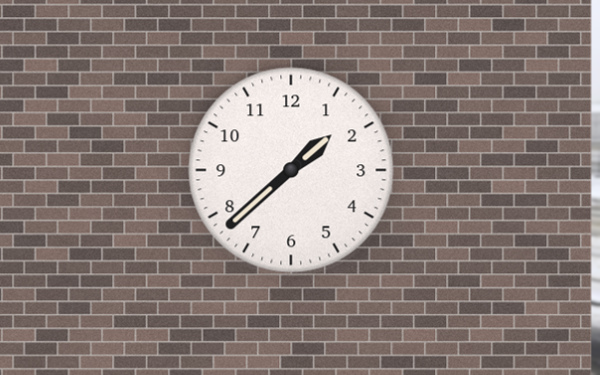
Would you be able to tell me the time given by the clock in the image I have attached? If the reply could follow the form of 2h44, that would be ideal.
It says 1h38
